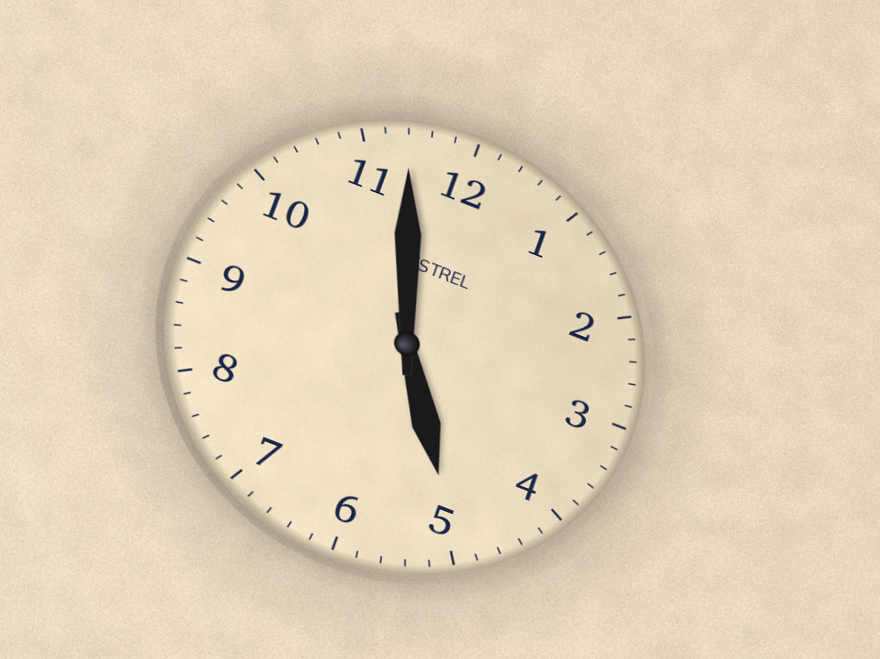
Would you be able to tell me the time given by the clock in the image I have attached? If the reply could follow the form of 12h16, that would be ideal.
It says 4h57
